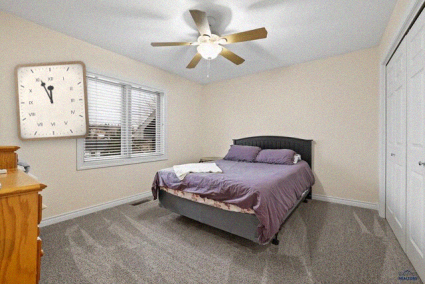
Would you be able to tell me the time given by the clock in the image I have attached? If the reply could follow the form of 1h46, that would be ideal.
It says 11h56
